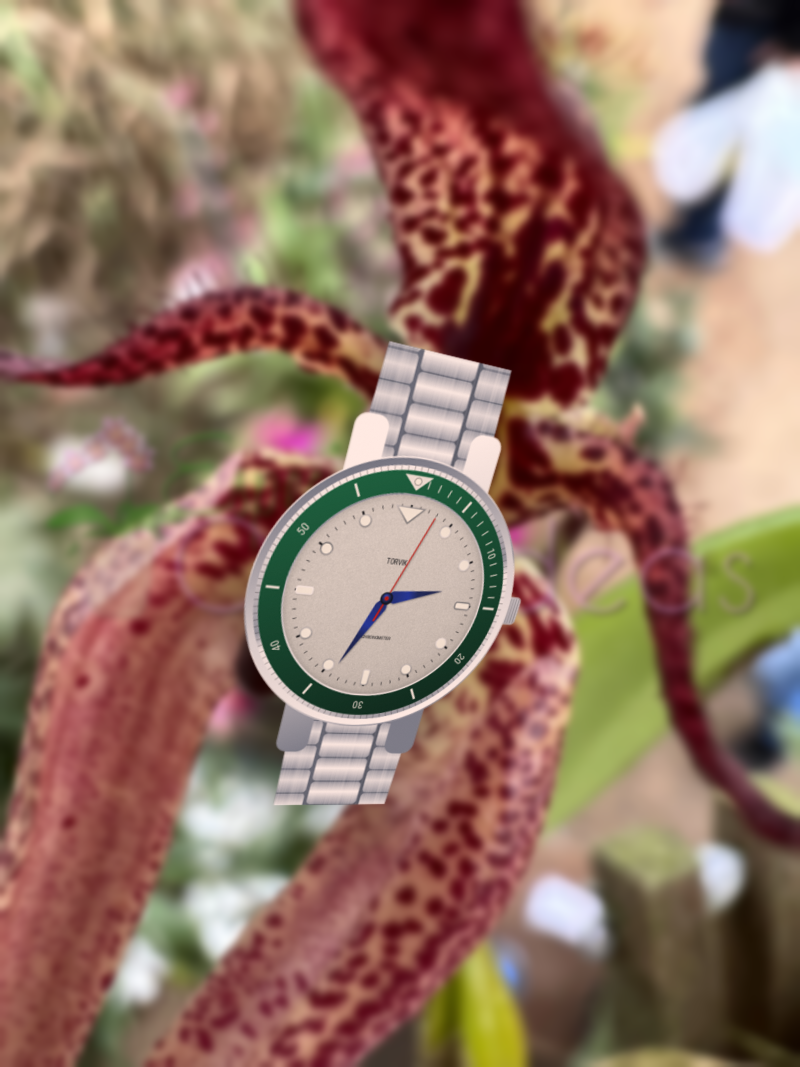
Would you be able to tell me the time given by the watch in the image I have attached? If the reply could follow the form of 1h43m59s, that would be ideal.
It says 2h34m03s
